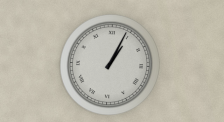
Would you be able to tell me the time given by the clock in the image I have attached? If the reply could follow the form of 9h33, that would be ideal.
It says 1h04
